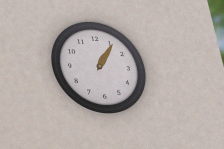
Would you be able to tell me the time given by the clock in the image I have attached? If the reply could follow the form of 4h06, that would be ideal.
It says 1h06
